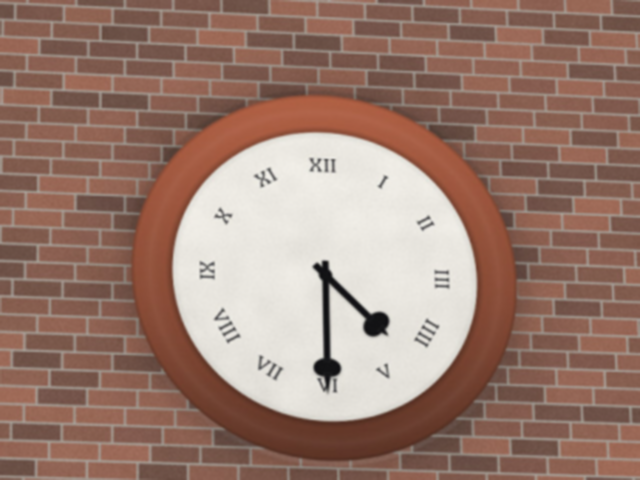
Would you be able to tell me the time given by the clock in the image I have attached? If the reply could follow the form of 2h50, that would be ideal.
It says 4h30
